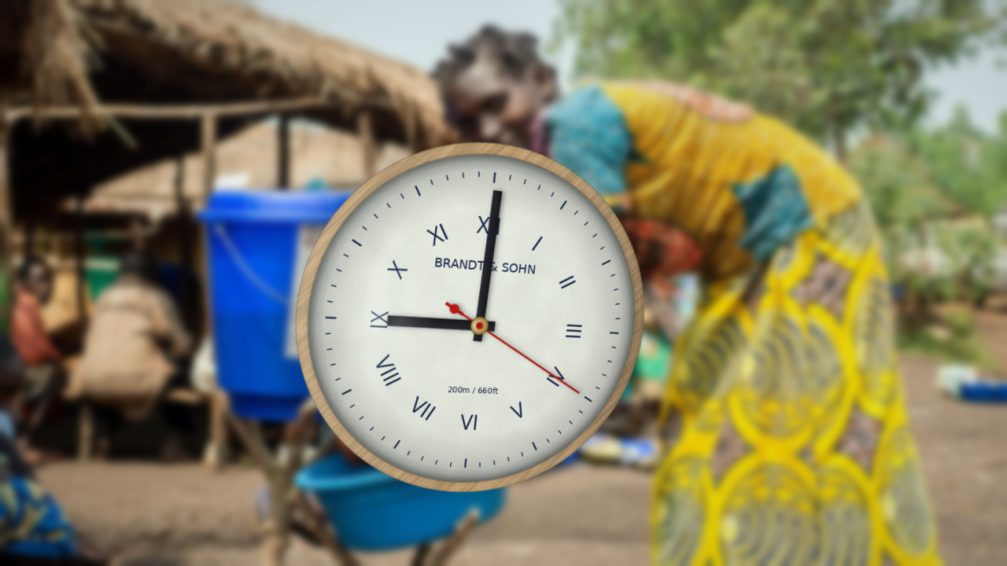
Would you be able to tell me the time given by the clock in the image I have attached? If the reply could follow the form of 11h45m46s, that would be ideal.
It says 9h00m20s
